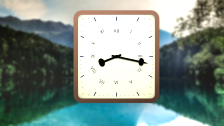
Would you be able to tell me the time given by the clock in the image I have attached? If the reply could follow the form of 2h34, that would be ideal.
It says 8h17
